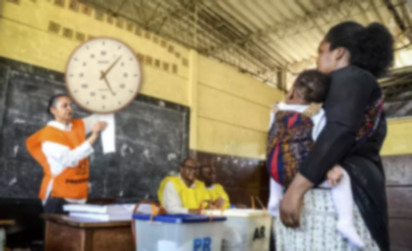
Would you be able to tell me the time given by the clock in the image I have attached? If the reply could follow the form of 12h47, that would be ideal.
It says 5h07
